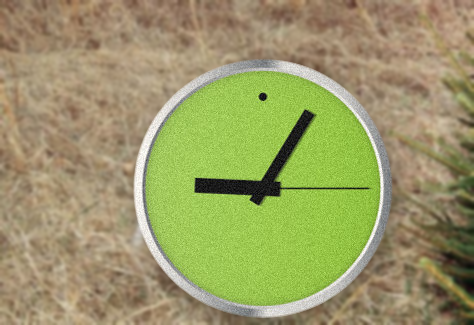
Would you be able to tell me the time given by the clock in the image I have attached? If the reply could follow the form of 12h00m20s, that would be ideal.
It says 9h05m15s
